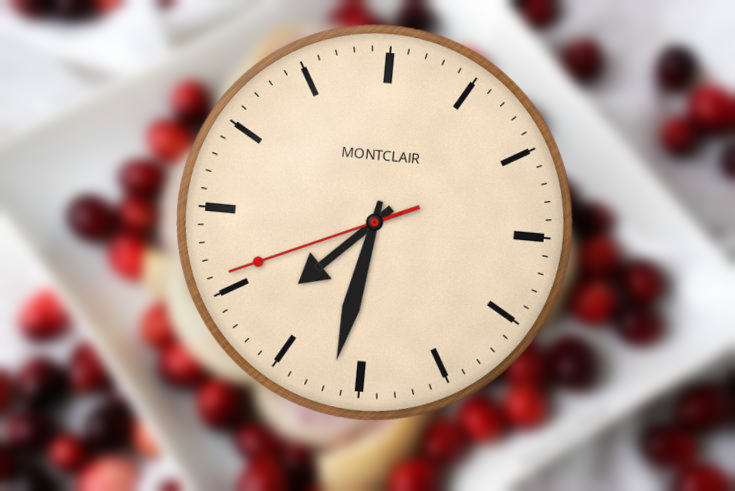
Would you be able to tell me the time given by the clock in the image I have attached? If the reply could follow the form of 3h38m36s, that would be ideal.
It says 7h31m41s
